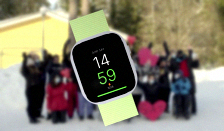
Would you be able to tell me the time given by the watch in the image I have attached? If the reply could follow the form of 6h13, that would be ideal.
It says 14h59
